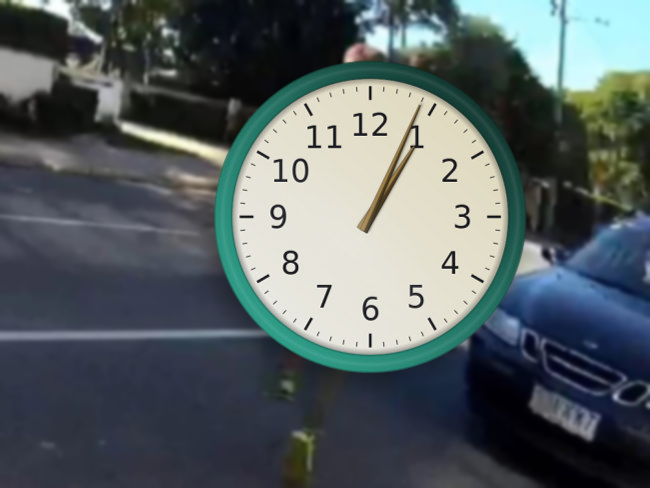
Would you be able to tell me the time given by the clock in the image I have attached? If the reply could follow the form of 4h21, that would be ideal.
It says 1h04
